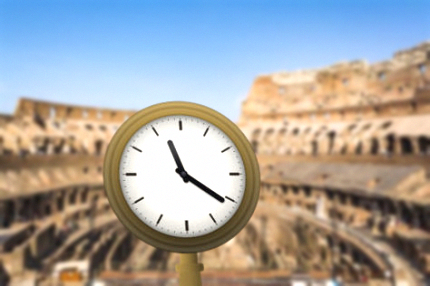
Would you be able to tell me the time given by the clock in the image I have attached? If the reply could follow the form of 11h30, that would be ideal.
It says 11h21
